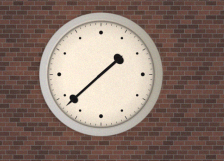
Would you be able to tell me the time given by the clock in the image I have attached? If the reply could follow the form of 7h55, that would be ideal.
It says 1h38
